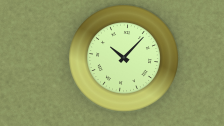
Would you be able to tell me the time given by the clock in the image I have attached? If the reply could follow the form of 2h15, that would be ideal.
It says 10h06
